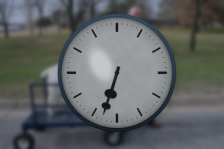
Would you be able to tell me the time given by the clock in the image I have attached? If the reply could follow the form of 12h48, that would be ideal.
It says 6h33
